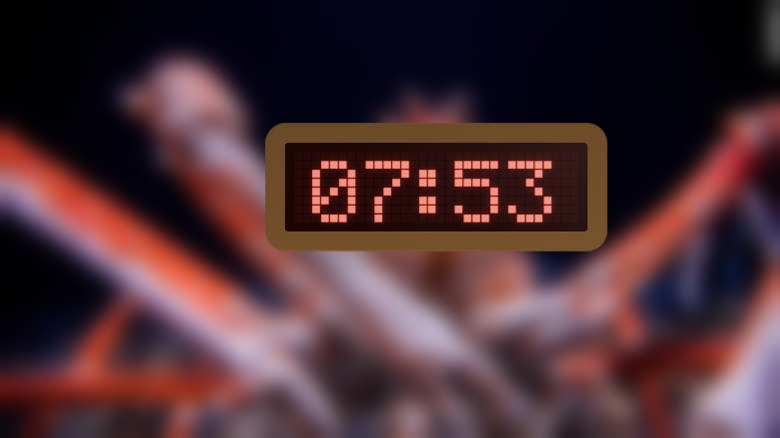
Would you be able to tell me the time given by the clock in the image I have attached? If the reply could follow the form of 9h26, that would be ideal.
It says 7h53
